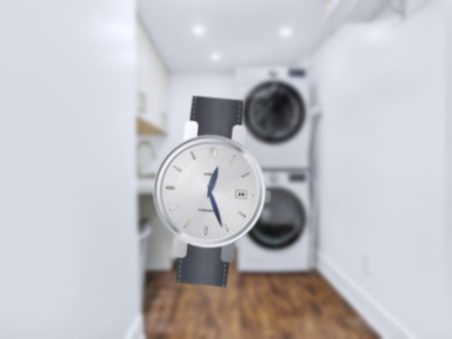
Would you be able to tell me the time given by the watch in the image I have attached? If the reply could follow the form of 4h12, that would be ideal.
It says 12h26
